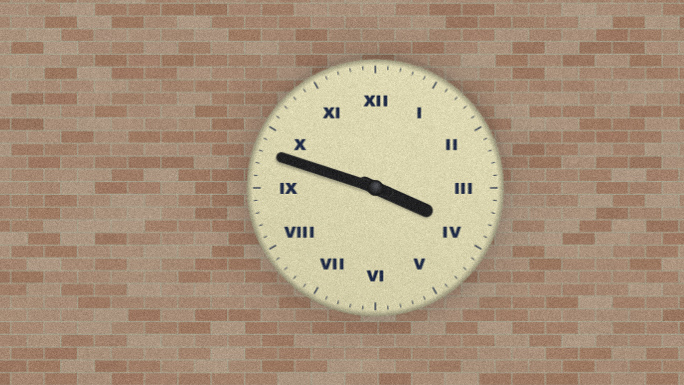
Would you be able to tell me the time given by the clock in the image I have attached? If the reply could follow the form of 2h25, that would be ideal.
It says 3h48
